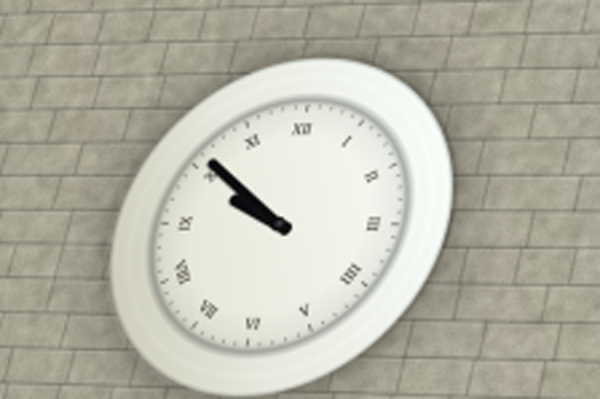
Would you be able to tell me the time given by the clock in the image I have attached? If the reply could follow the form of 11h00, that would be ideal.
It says 9h51
